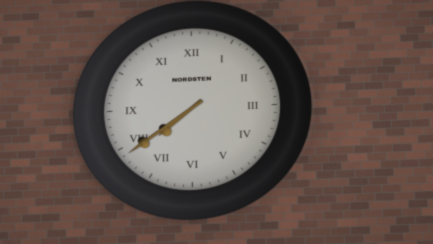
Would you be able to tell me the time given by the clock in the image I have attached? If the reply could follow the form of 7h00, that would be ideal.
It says 7h39
